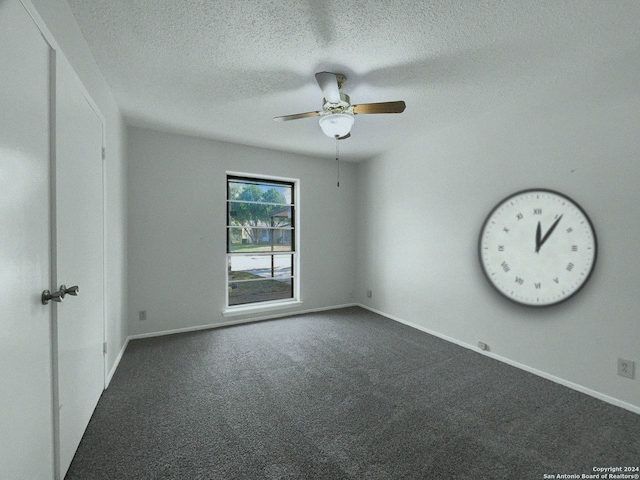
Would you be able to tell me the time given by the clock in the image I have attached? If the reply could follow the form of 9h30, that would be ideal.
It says 12h06
